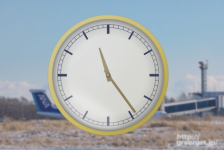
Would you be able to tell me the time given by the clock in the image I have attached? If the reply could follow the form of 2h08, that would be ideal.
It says 11h24
